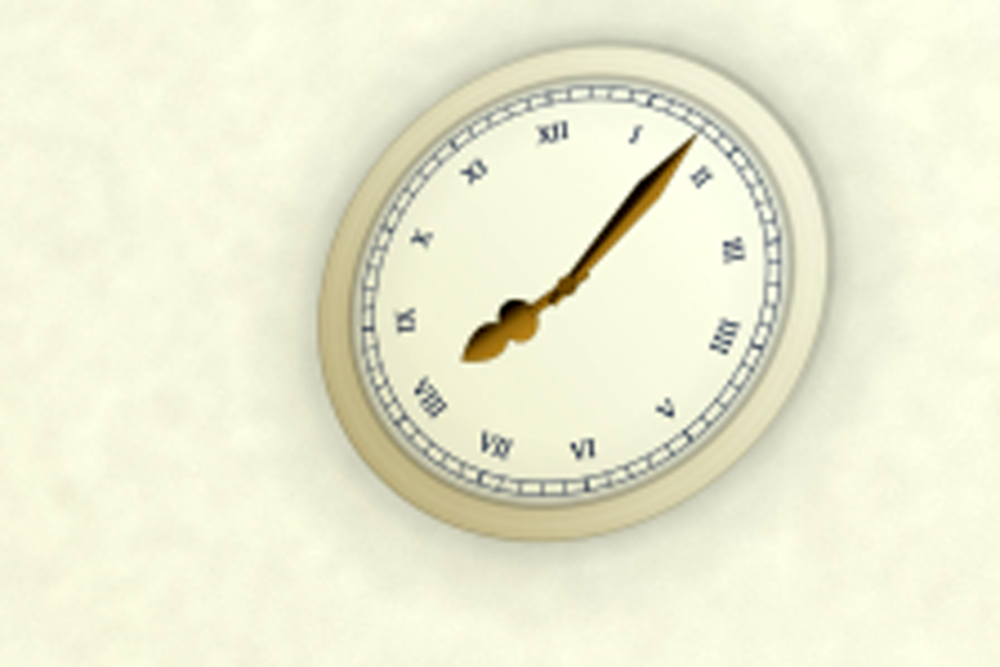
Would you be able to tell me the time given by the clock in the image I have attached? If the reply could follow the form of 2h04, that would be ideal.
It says 8h08
